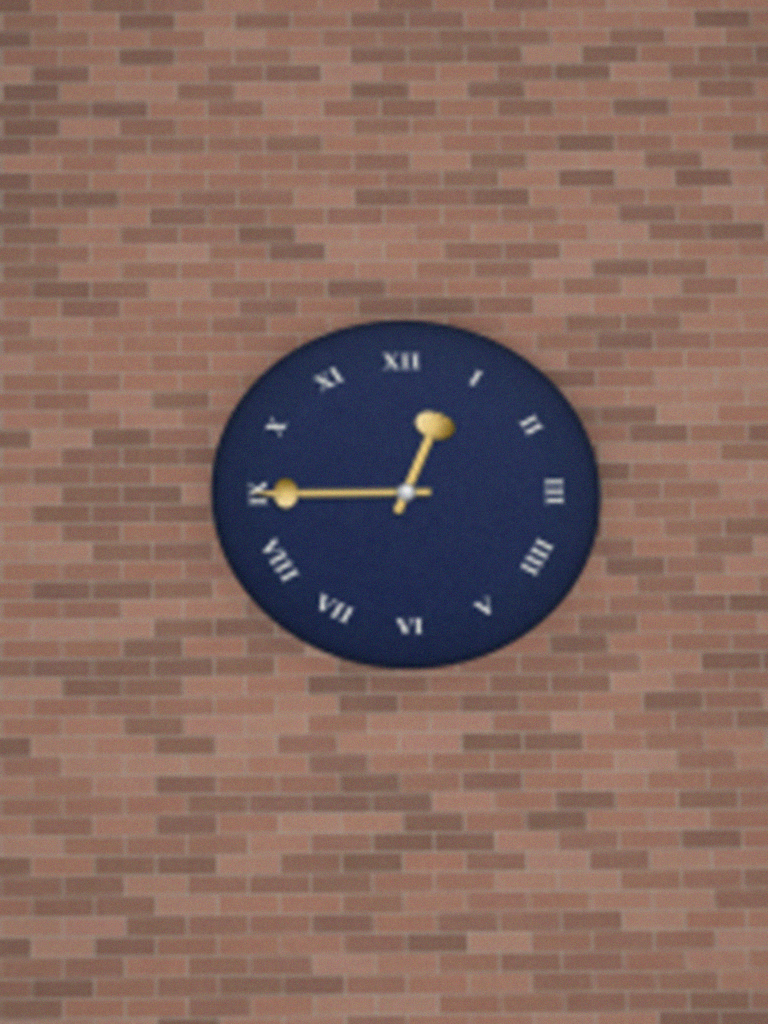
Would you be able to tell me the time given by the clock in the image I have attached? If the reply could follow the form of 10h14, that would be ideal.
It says 12h45
